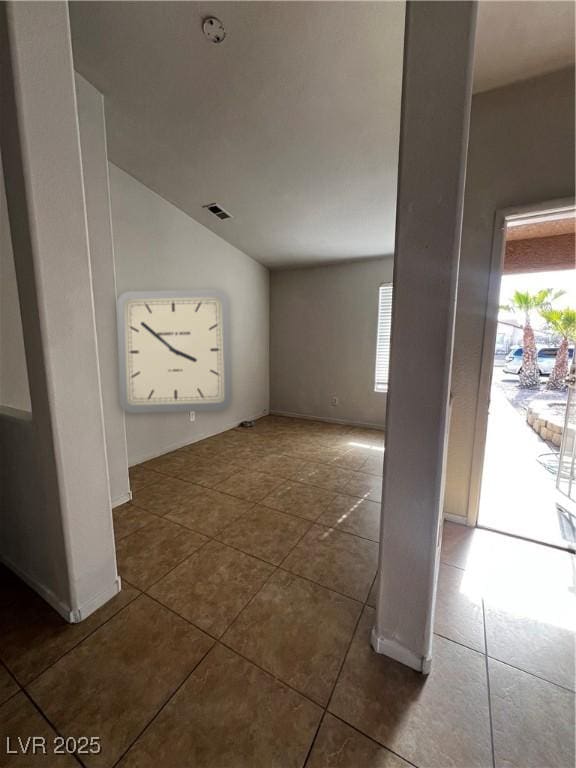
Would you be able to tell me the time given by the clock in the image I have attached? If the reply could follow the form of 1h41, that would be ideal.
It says 3h52
